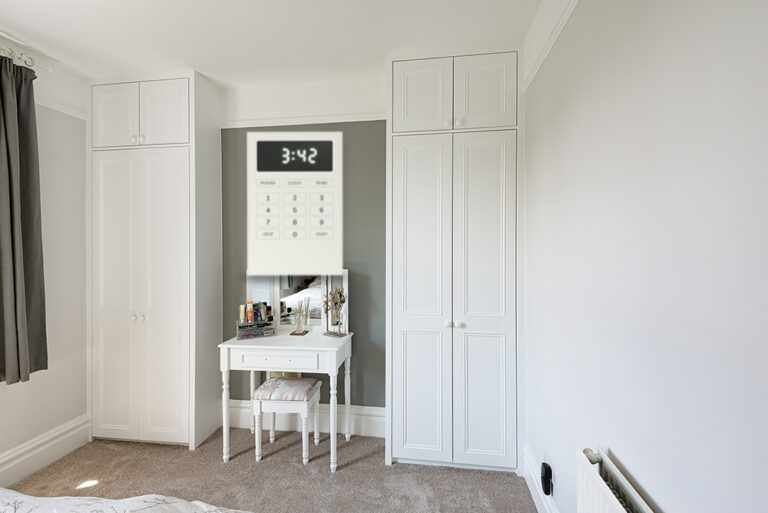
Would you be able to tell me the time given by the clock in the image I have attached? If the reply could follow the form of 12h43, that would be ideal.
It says 3h42
